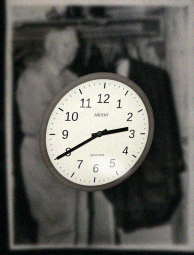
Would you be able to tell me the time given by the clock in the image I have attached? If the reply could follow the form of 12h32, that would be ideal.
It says 2h40
